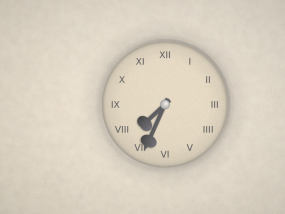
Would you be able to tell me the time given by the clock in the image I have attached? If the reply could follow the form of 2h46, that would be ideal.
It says 7h34
